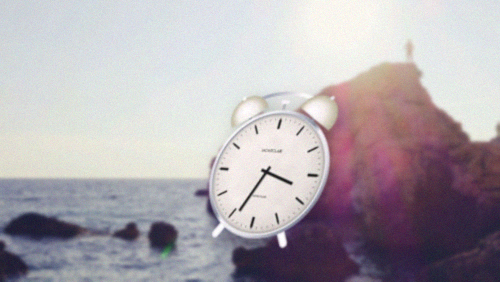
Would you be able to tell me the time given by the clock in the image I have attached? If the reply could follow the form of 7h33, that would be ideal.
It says 3h34
